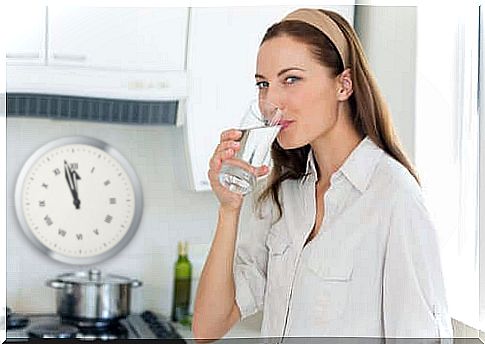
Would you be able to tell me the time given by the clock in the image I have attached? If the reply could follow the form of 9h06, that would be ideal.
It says 11h58
